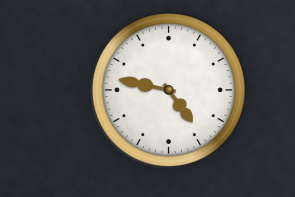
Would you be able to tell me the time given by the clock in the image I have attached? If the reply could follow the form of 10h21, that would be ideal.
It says 4h47
